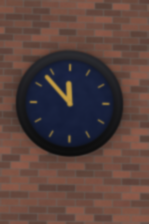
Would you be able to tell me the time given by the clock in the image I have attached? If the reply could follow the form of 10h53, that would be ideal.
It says 11h53
